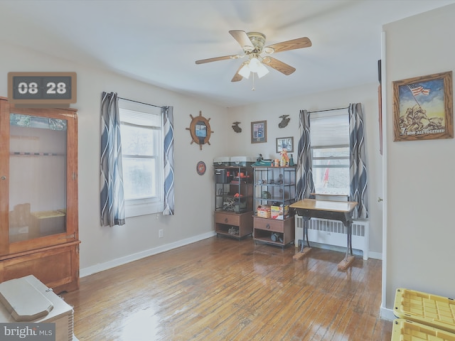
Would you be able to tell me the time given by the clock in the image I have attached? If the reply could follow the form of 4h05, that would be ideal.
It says 8h28
